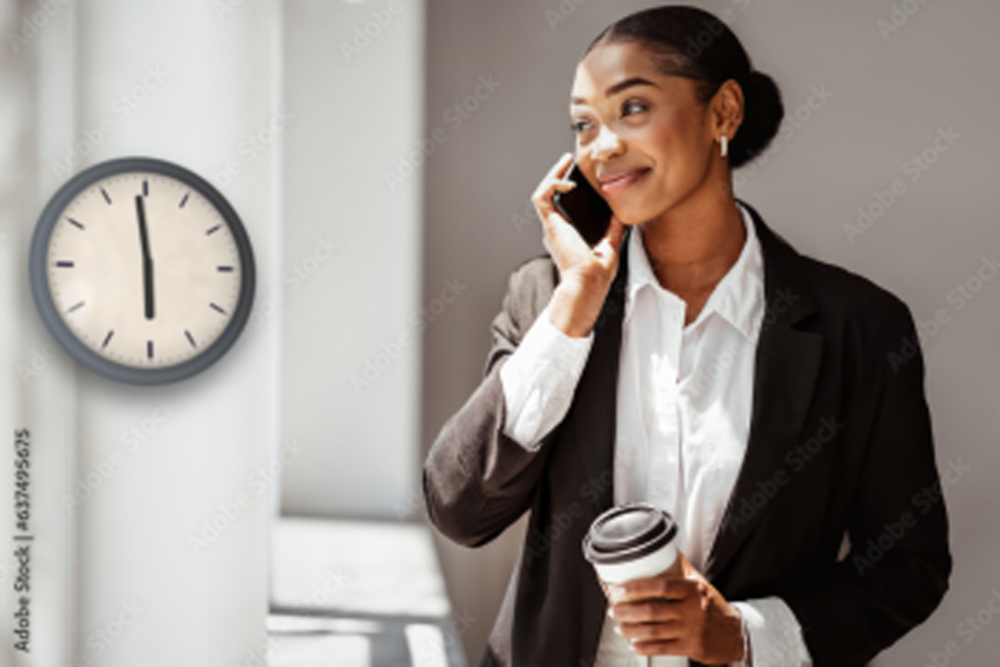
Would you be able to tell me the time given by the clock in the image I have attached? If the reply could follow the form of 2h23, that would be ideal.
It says 5h59
